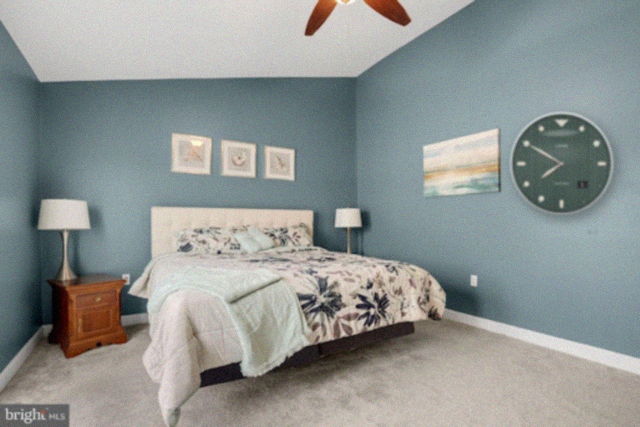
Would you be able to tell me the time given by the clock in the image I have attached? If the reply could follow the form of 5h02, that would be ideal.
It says 7h50
